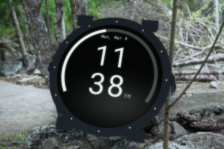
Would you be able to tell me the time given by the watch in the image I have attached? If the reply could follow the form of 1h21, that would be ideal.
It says 11h38
